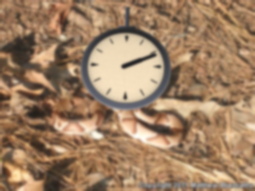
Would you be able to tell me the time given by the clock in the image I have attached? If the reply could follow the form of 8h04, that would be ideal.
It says 2h11
